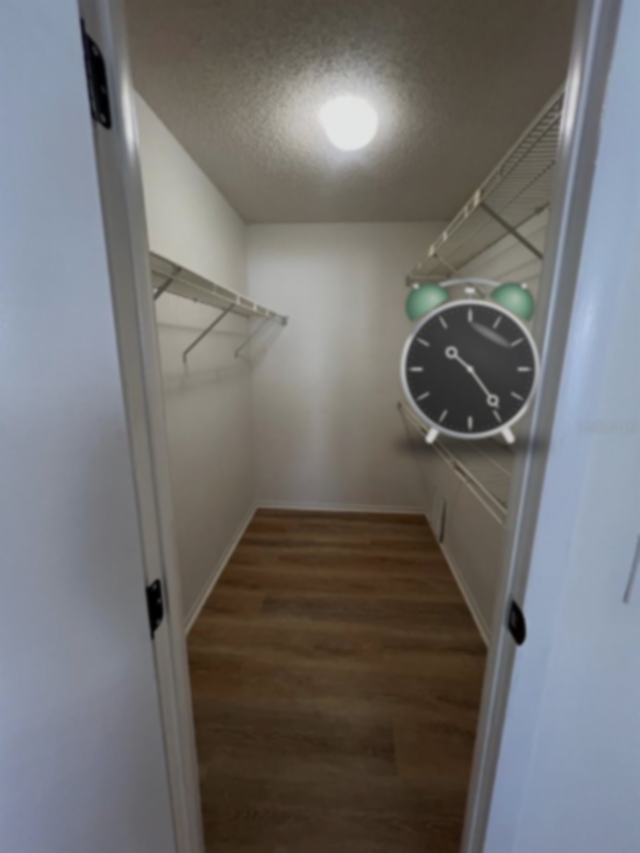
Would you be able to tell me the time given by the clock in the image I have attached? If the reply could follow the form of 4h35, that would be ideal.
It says 10h24
